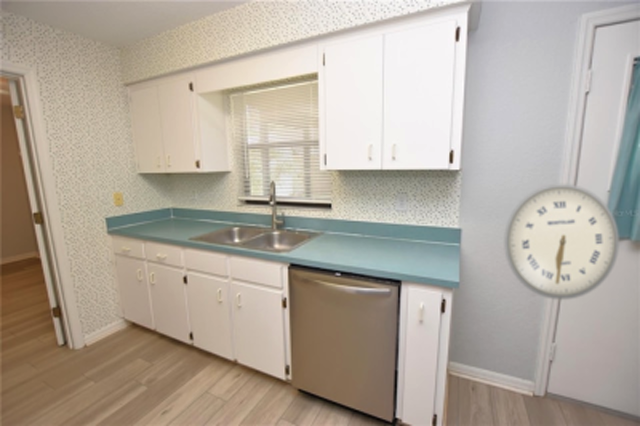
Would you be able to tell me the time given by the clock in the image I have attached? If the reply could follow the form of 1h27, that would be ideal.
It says 6h32
